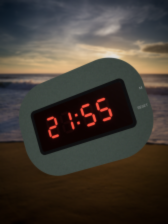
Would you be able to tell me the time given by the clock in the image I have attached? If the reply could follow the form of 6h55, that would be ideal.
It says 21h55
